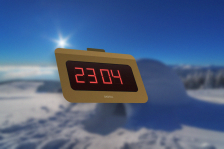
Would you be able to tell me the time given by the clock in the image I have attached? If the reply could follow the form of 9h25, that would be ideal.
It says 23h04
